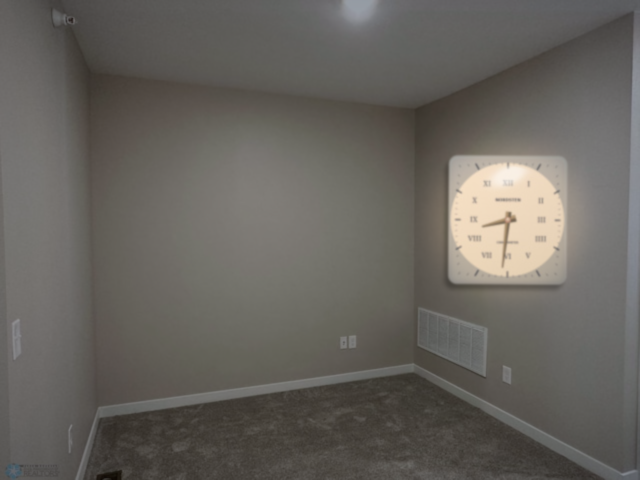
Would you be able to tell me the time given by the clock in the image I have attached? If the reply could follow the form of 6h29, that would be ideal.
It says 8h31
